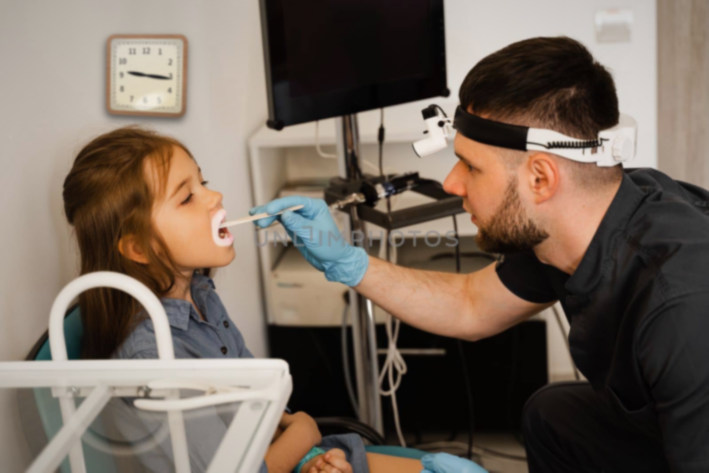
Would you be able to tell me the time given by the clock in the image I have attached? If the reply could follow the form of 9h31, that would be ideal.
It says 9h16
